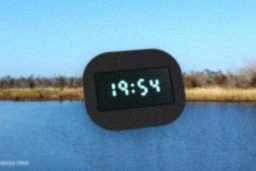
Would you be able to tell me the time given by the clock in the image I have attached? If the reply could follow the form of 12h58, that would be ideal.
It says 19h54
